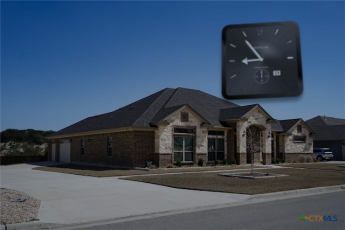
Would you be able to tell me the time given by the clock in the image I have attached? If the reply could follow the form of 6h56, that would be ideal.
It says 8h54
